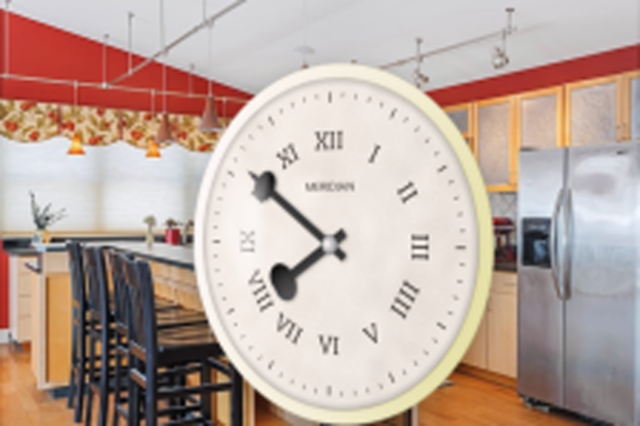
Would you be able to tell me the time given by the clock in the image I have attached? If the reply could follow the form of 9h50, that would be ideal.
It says 7h51
